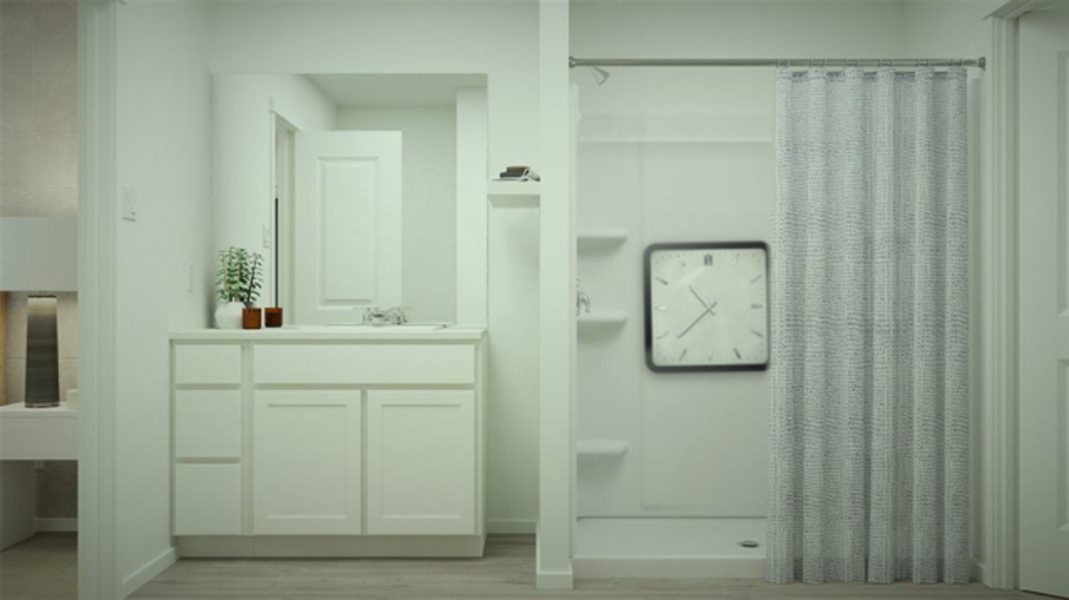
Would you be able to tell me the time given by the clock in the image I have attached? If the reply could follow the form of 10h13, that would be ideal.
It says 10h38
